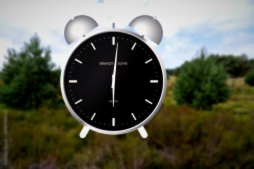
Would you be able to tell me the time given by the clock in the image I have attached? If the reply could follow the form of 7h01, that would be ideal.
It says 6h01
